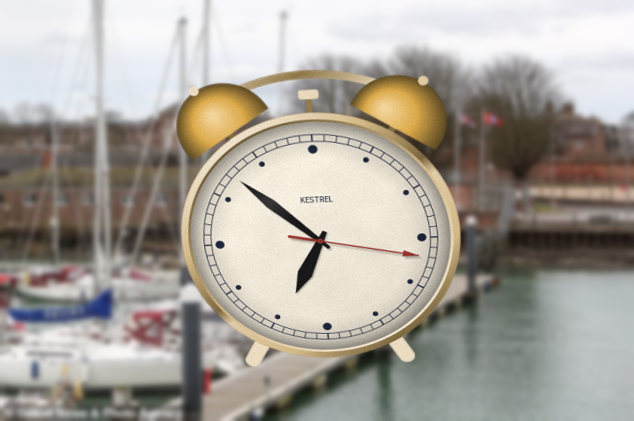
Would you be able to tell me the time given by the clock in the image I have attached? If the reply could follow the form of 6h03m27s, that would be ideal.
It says 6h52m17s
